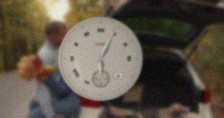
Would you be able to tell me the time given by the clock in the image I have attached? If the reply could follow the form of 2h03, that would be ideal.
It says 6h04
